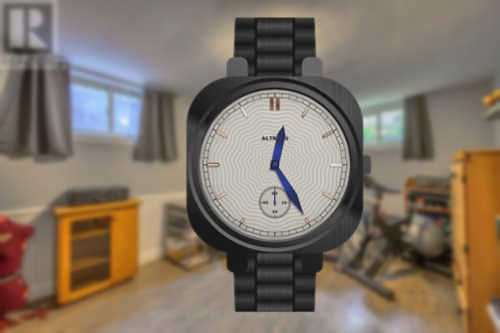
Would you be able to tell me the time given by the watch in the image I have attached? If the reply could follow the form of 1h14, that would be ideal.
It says 12h25
